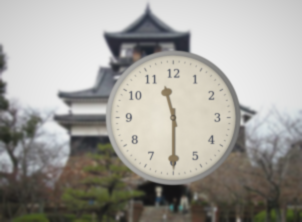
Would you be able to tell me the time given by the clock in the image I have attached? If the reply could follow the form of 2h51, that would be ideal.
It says 11h30
